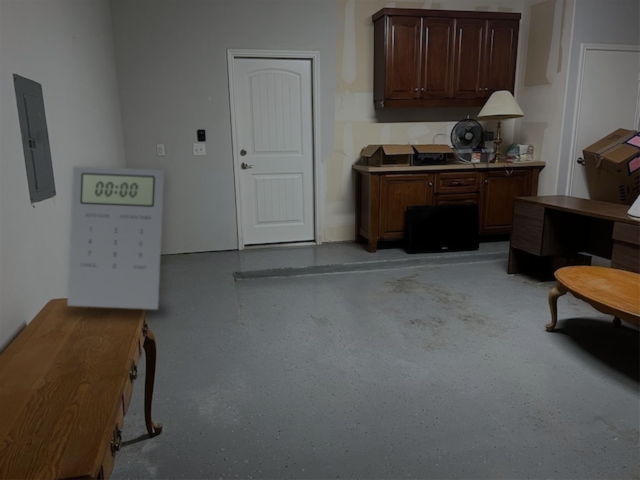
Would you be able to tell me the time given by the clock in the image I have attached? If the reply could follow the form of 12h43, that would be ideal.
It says 0h00
